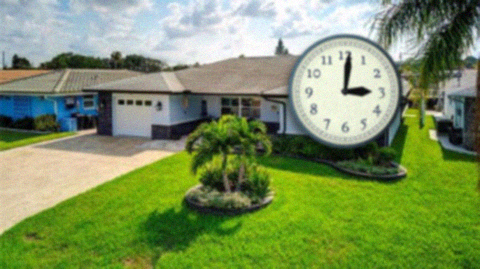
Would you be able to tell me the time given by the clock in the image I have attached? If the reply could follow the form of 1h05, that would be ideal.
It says 3h01
